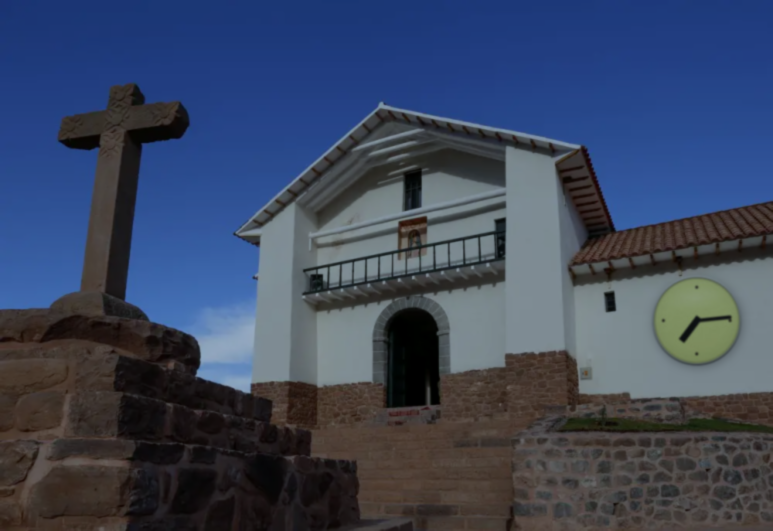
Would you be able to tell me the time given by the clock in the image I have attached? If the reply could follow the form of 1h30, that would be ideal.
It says 7h14
